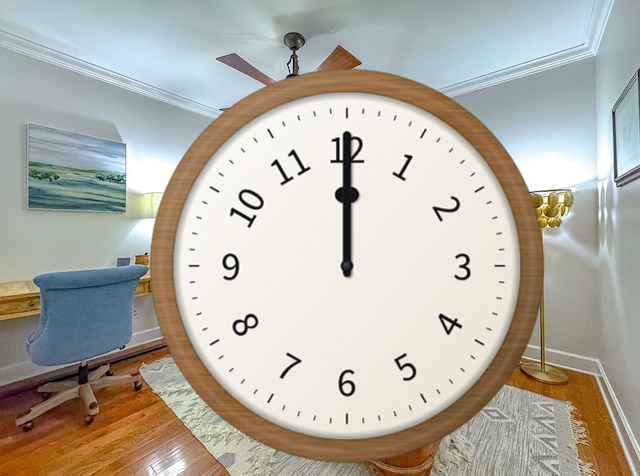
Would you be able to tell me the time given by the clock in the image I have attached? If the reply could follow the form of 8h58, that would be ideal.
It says 12h00
